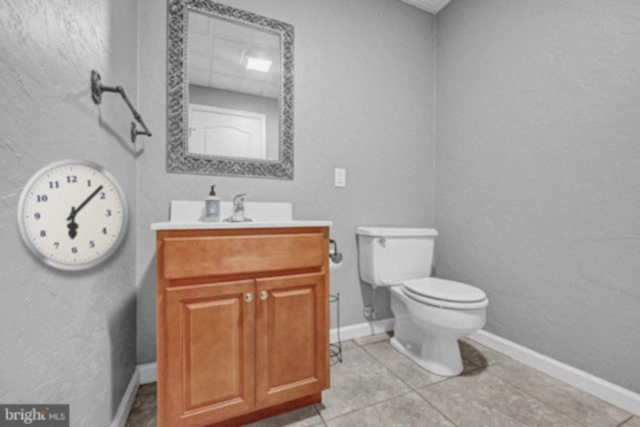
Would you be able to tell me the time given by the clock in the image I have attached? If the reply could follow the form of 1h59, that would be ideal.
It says 6h08
